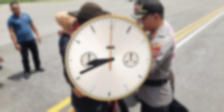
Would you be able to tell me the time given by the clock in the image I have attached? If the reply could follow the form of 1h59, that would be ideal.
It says 8h41
